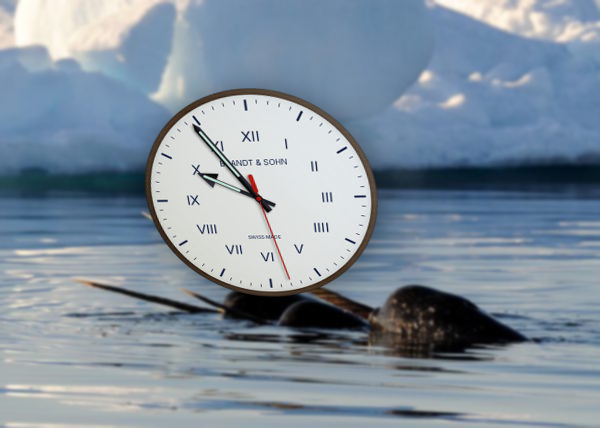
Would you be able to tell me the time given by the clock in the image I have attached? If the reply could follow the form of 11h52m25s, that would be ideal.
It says 9h54m28s
